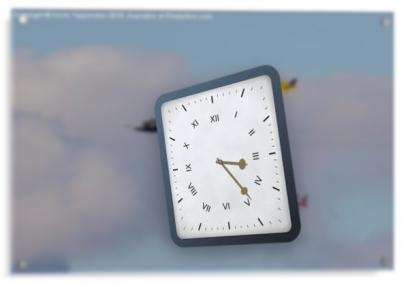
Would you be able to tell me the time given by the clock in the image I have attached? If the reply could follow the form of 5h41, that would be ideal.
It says 3h24
